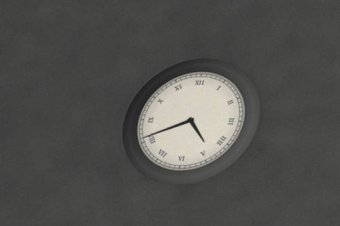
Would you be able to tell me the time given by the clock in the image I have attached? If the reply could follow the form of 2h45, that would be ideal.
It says 4h41
